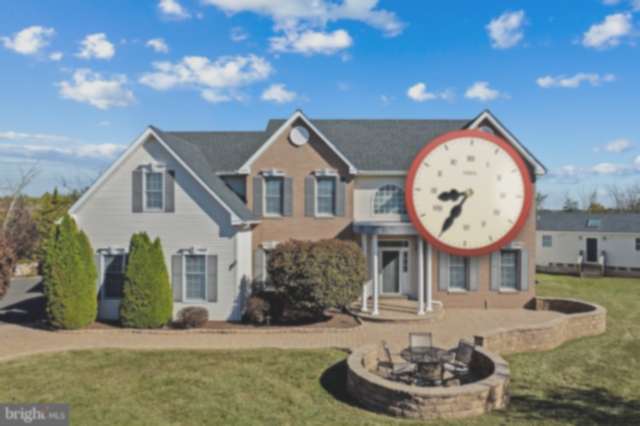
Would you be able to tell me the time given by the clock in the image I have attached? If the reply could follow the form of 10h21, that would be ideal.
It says 8h35
